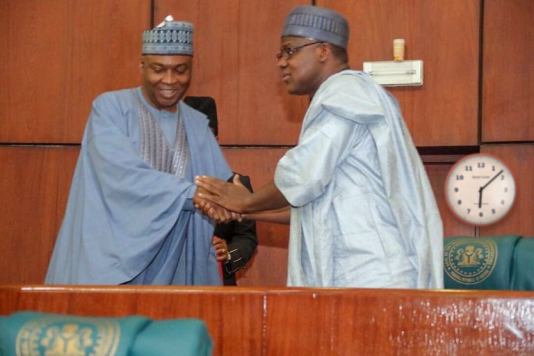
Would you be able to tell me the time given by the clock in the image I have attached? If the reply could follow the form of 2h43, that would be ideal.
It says 6h08
